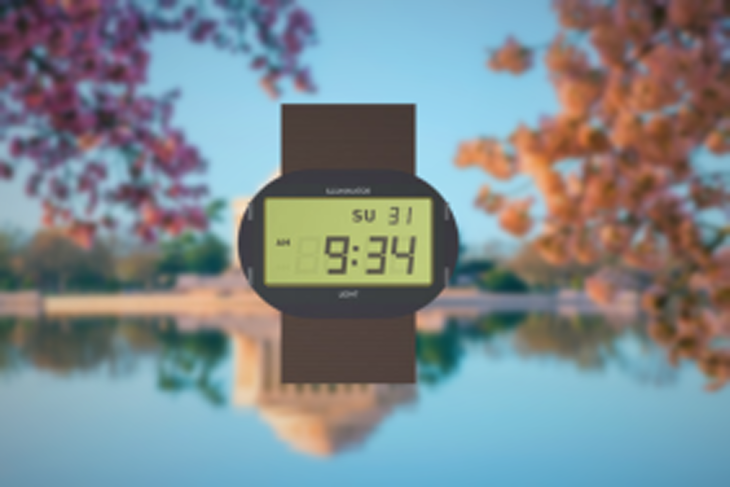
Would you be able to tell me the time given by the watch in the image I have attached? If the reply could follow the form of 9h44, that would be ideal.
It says 9h34
